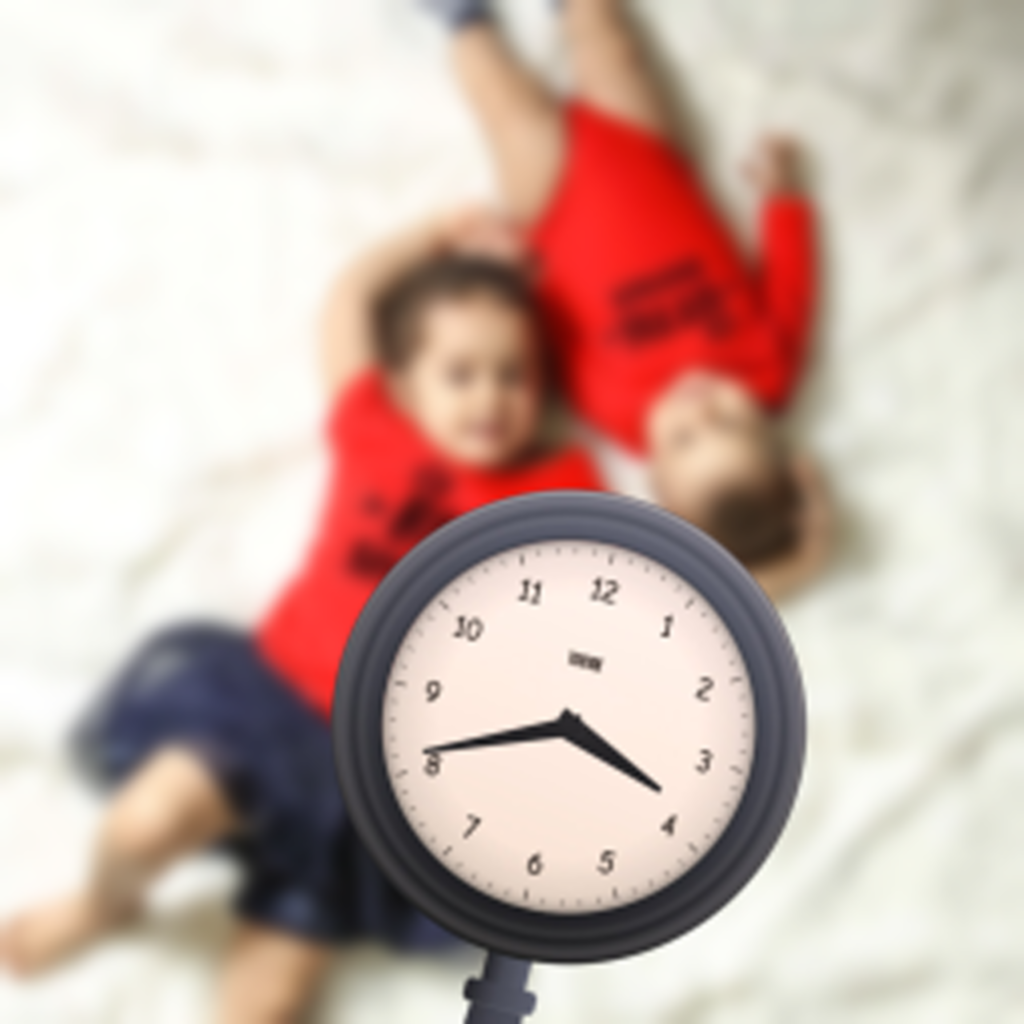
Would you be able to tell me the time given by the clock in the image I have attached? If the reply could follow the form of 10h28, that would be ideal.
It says 3h41
